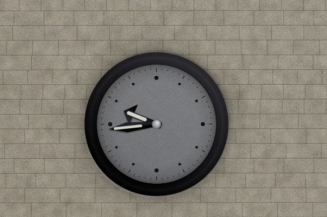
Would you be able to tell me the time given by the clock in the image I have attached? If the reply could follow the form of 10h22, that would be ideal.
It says 9h44
